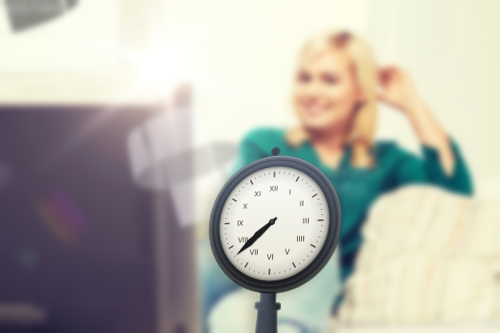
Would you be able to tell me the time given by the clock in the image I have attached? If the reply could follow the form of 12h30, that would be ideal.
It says 7h38
